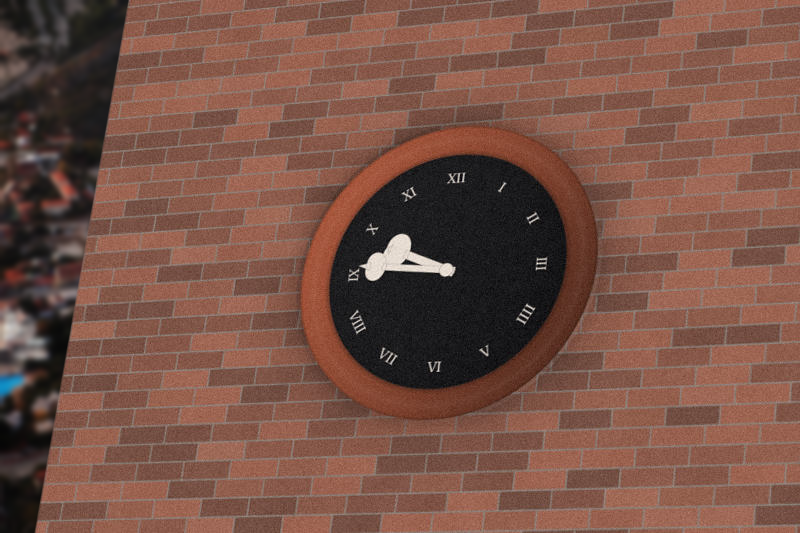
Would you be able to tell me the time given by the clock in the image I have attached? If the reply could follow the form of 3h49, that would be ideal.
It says 9h46
